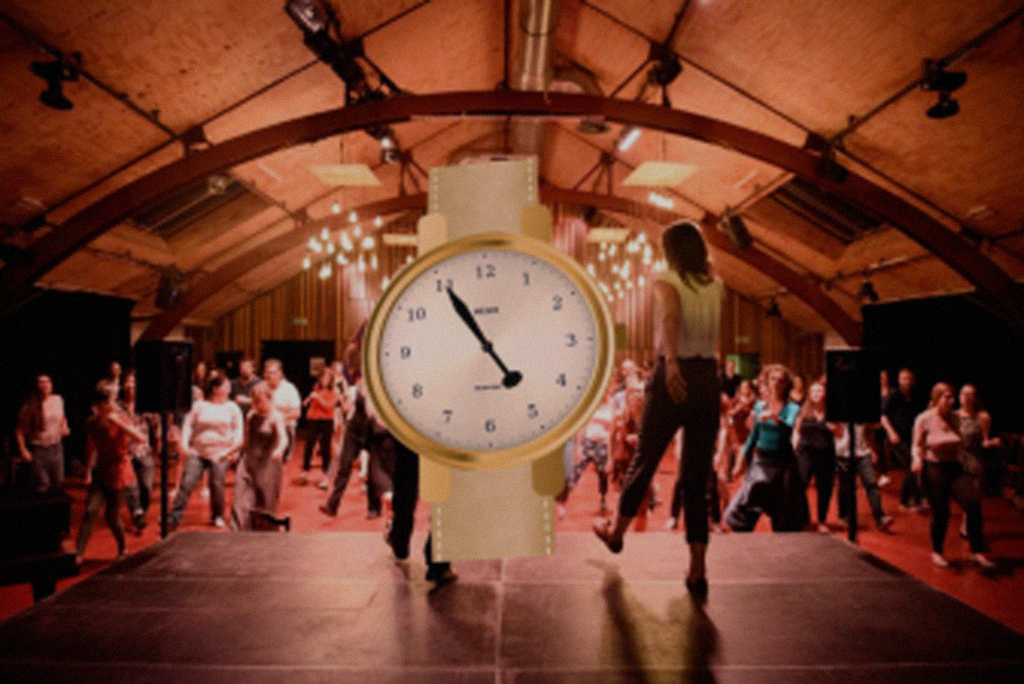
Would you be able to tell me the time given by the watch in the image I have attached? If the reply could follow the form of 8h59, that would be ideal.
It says 4h55
